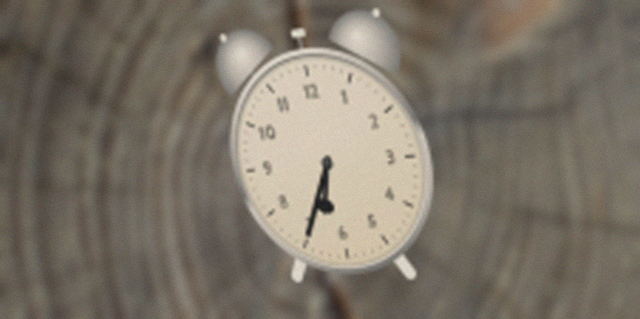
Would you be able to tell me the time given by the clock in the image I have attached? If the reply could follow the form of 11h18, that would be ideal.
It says 6h35
